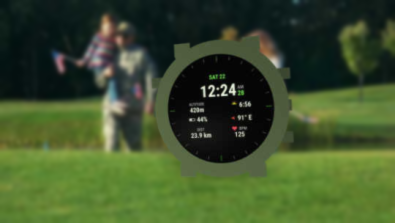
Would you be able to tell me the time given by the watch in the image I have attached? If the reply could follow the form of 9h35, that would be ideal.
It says 12h24
